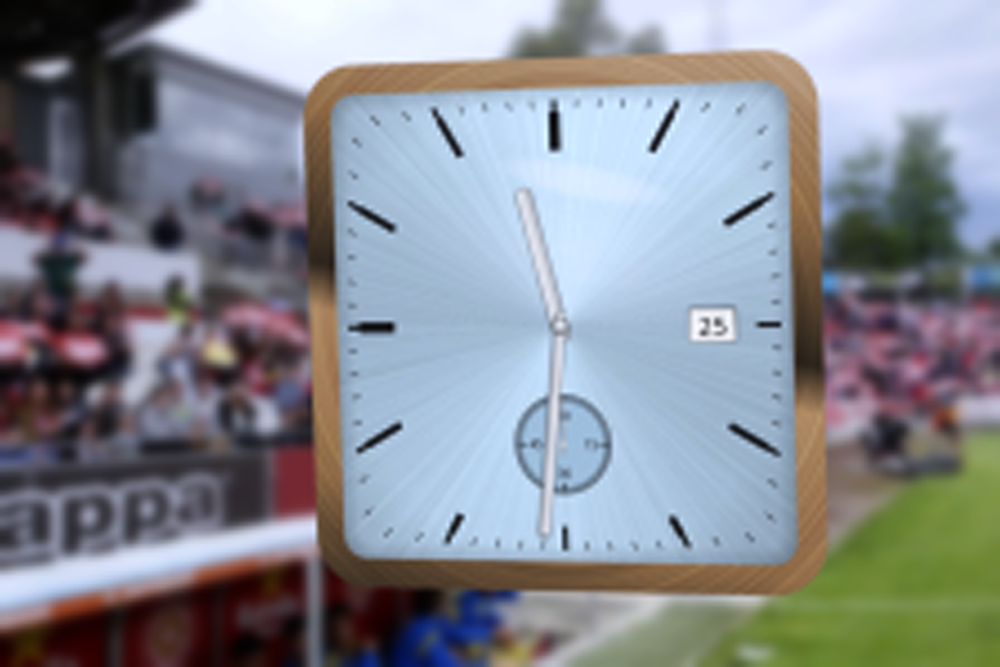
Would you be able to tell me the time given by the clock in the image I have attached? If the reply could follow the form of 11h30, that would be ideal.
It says 11h31
